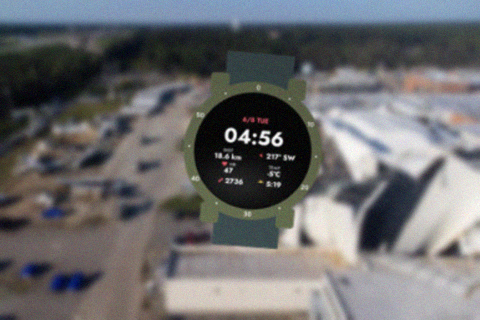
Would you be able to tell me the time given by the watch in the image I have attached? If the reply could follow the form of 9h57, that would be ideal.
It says 4h56
